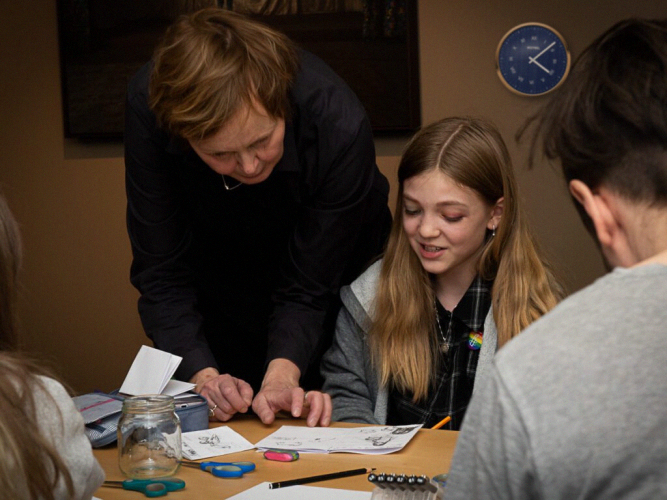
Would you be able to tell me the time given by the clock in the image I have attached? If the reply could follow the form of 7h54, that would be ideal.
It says 4h08
